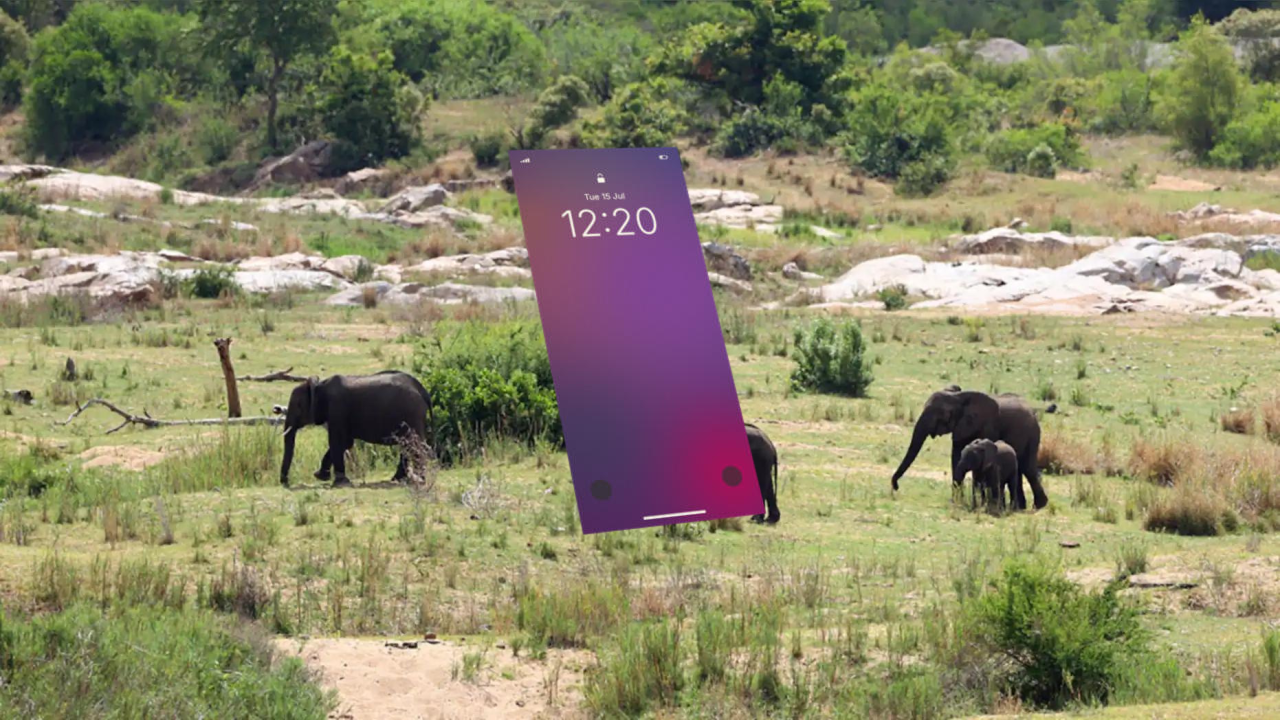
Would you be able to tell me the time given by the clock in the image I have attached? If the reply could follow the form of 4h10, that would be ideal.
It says 12h20
